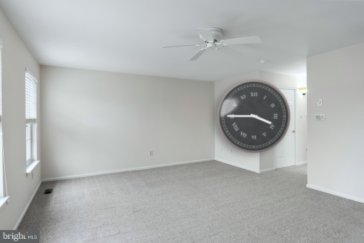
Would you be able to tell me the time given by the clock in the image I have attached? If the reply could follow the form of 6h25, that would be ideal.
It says 3h45
